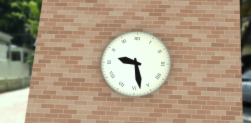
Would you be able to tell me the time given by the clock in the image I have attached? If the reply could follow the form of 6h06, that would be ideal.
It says 9h28
